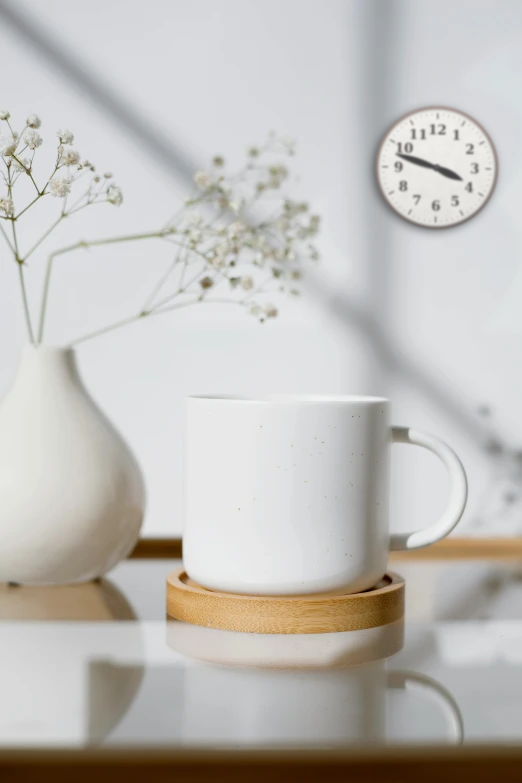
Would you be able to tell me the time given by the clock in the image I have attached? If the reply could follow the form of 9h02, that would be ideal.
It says 3h48
